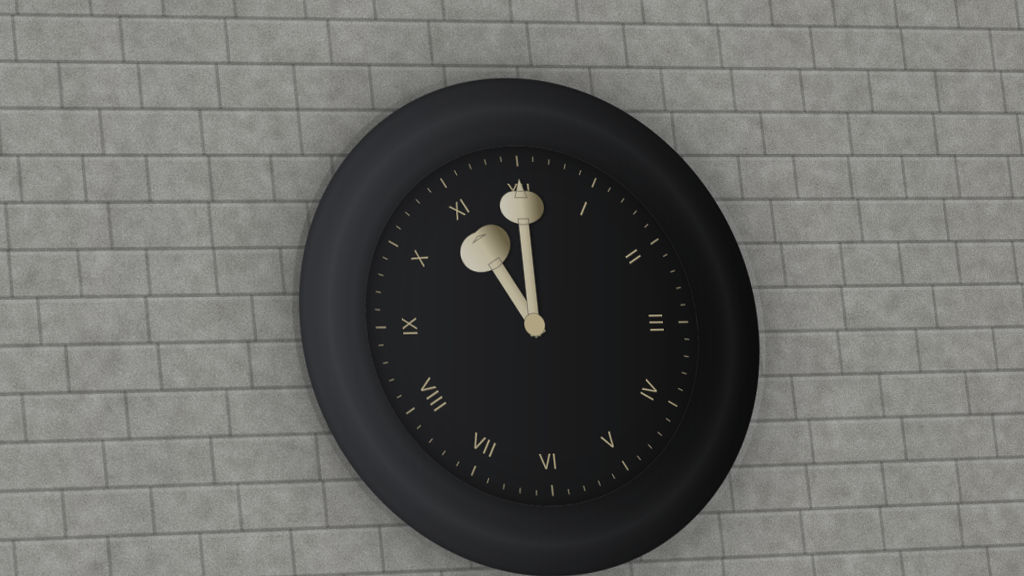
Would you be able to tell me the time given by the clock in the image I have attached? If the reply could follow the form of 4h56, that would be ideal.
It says 11h00
